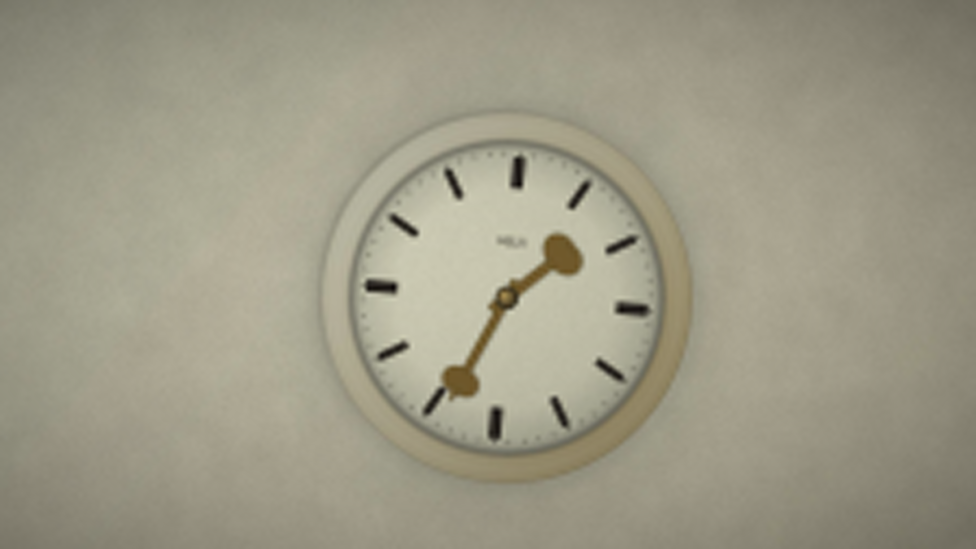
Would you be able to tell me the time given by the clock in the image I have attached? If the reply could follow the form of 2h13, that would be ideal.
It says 1h34
